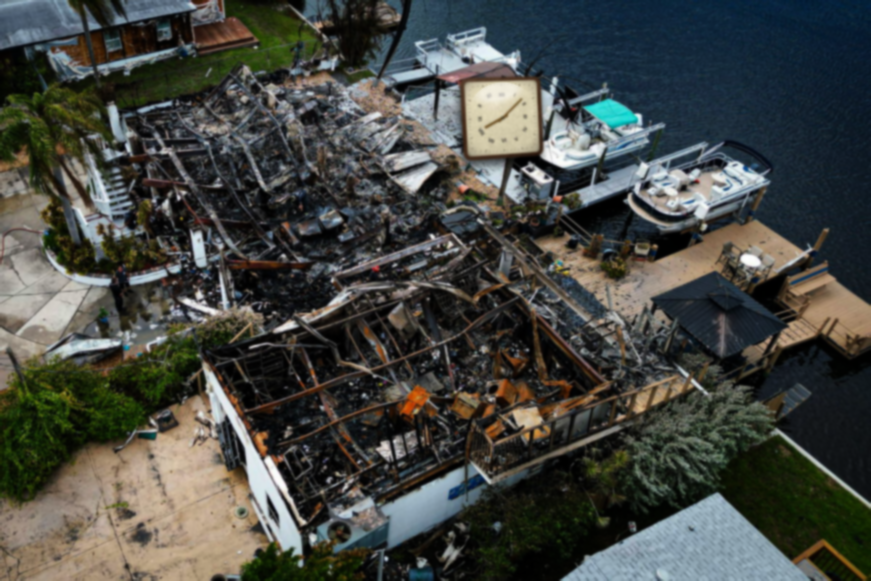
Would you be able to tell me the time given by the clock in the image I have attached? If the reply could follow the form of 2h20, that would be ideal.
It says 8h08
